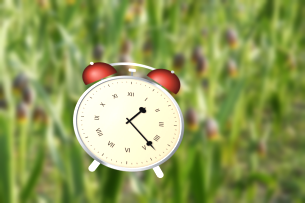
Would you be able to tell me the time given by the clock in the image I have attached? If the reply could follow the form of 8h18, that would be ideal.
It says 1h23
